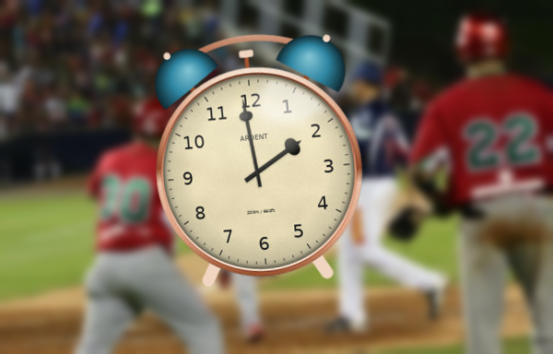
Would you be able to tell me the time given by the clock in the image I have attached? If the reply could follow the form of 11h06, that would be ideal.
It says 1h59
